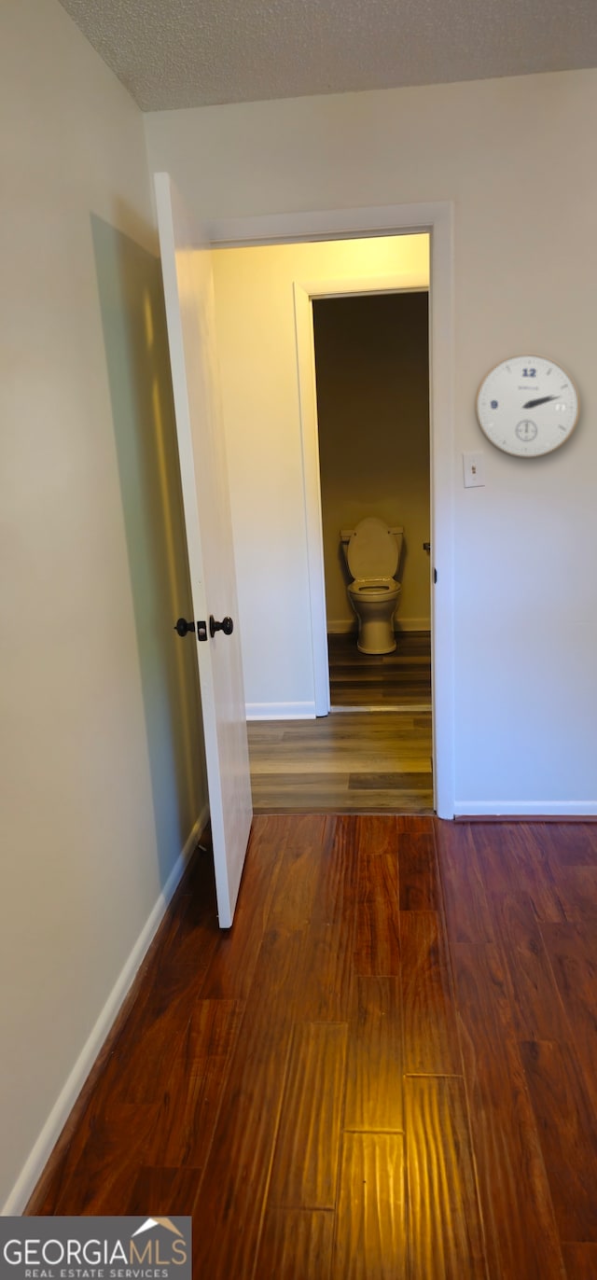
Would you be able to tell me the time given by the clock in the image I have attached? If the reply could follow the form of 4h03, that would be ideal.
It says 2h12
